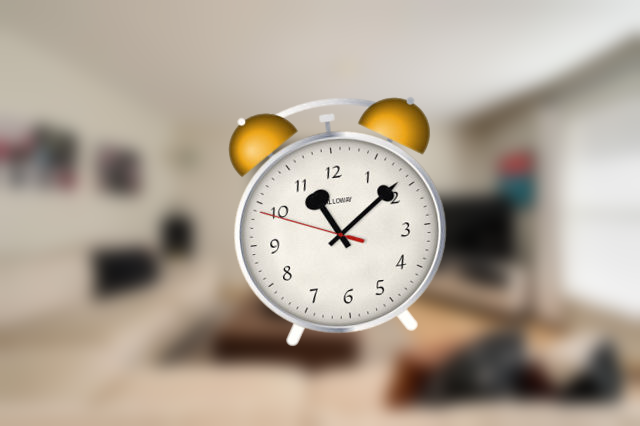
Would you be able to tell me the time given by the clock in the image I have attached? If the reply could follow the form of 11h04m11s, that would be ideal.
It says 11h08m49s
